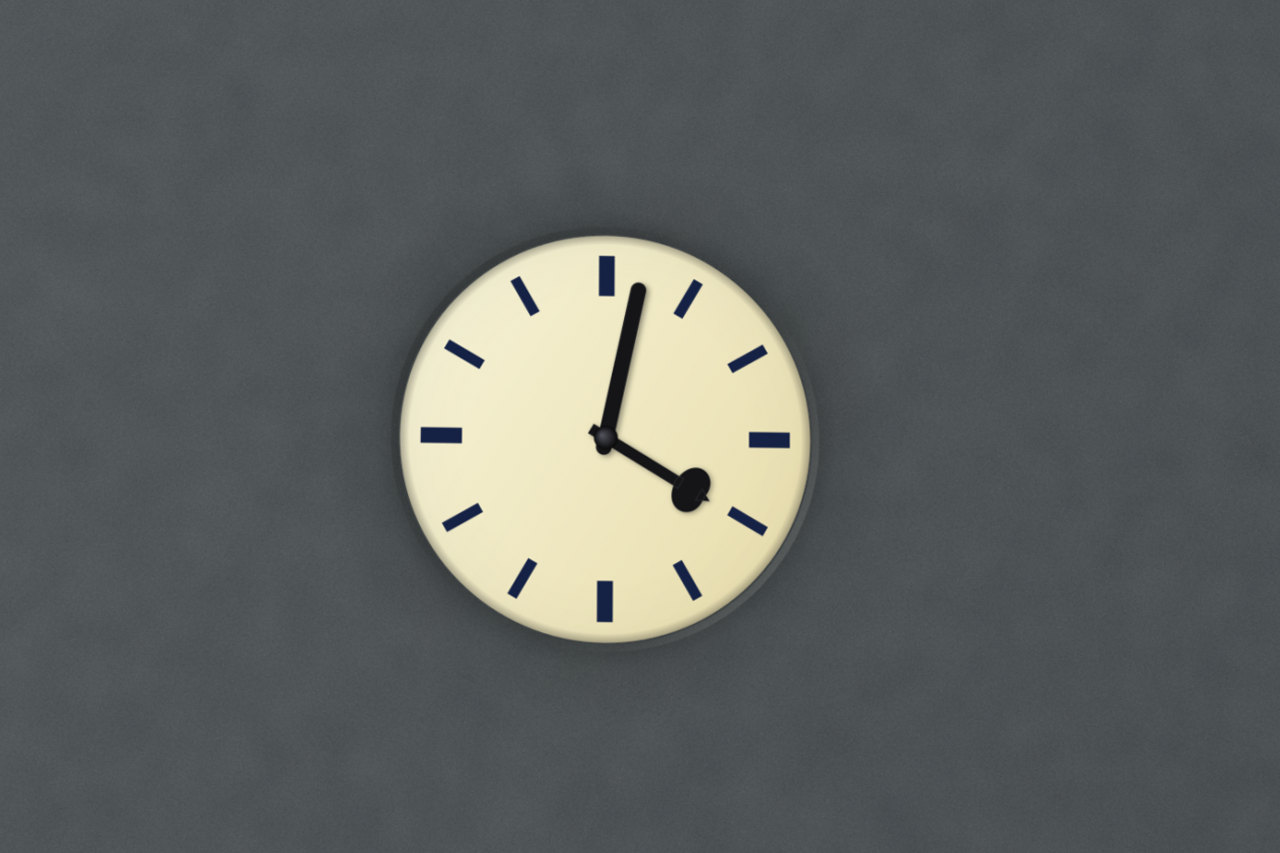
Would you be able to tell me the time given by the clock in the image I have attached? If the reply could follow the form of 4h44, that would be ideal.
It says 4h02
